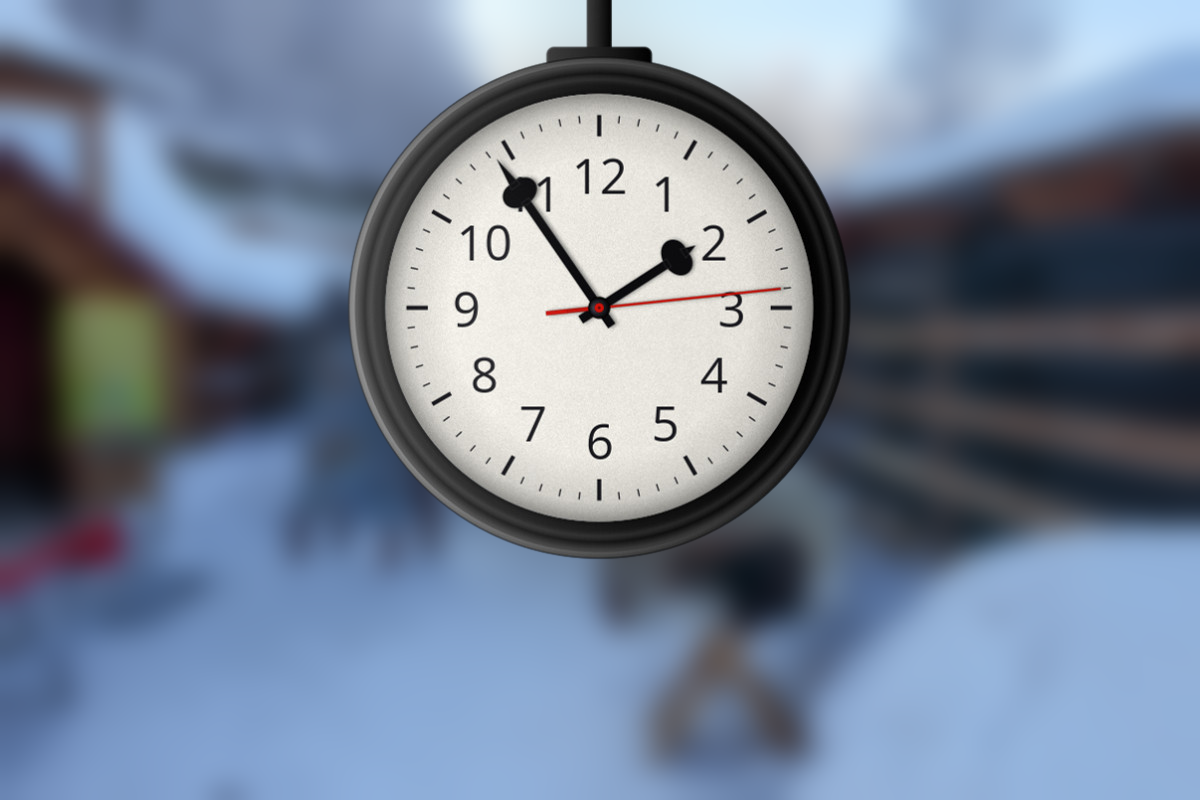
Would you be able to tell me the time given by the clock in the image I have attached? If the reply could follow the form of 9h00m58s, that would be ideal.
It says 1h54m14s
